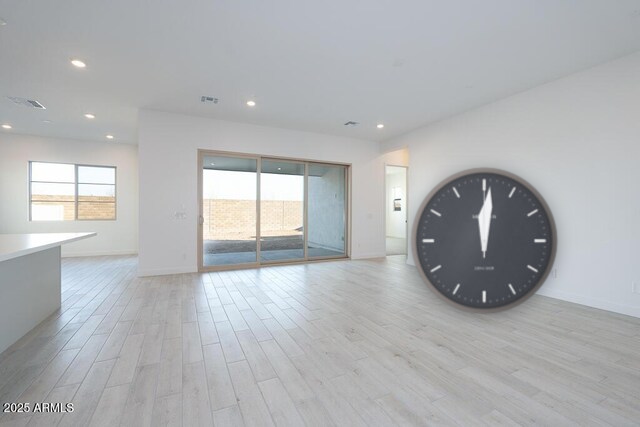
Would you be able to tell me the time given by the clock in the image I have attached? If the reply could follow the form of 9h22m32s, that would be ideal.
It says 12h01m00s
